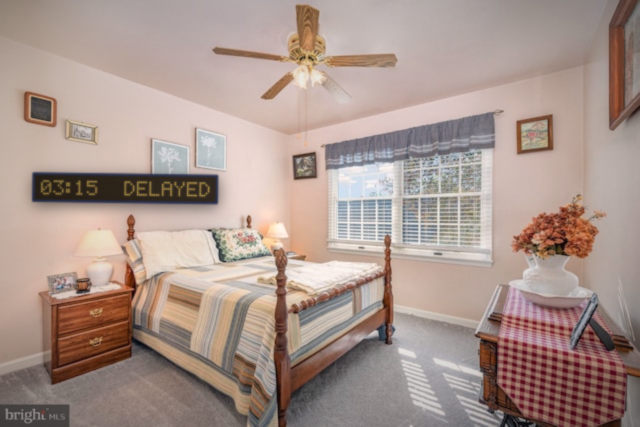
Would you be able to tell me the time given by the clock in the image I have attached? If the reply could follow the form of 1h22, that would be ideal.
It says 3h15
